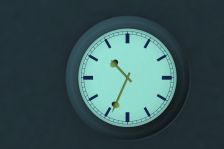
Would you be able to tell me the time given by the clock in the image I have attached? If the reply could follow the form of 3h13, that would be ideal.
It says 10h34
